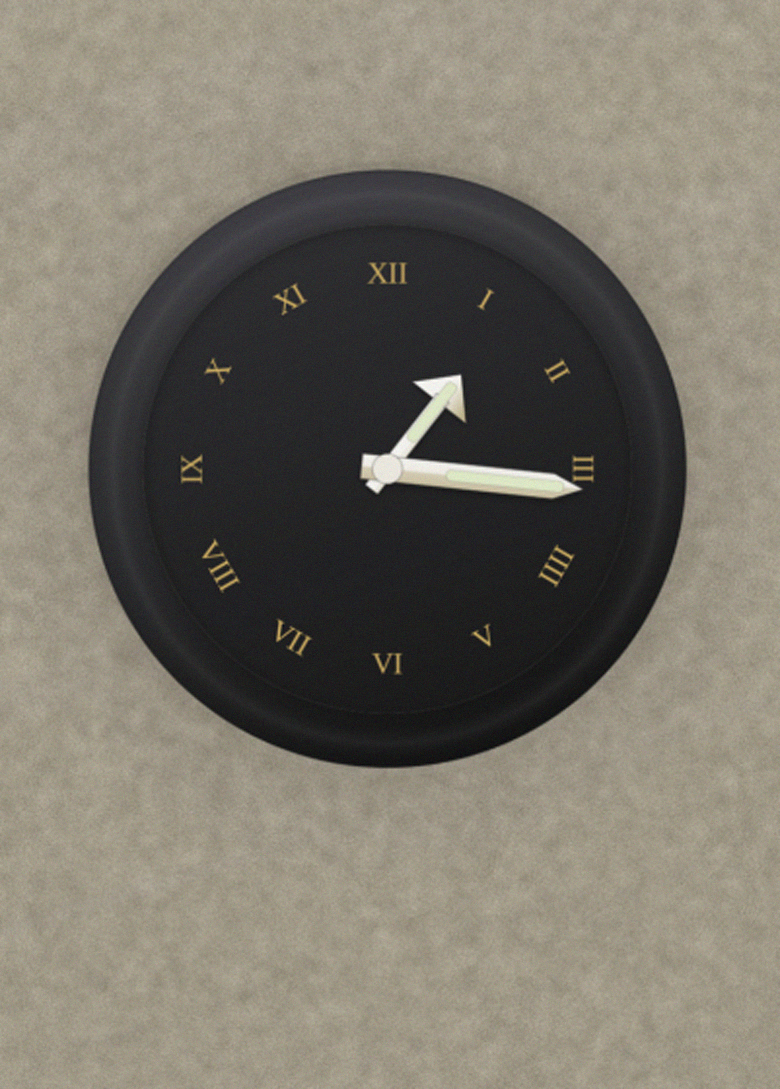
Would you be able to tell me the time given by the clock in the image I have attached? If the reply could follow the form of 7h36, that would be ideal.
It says 1h16
